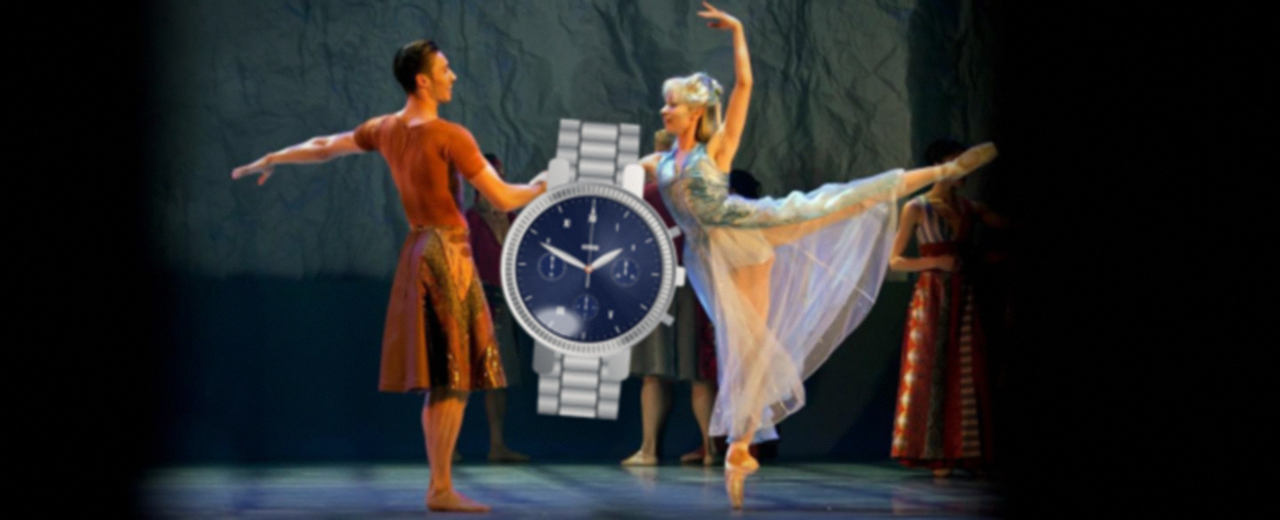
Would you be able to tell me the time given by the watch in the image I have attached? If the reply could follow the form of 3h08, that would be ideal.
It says 1h49
